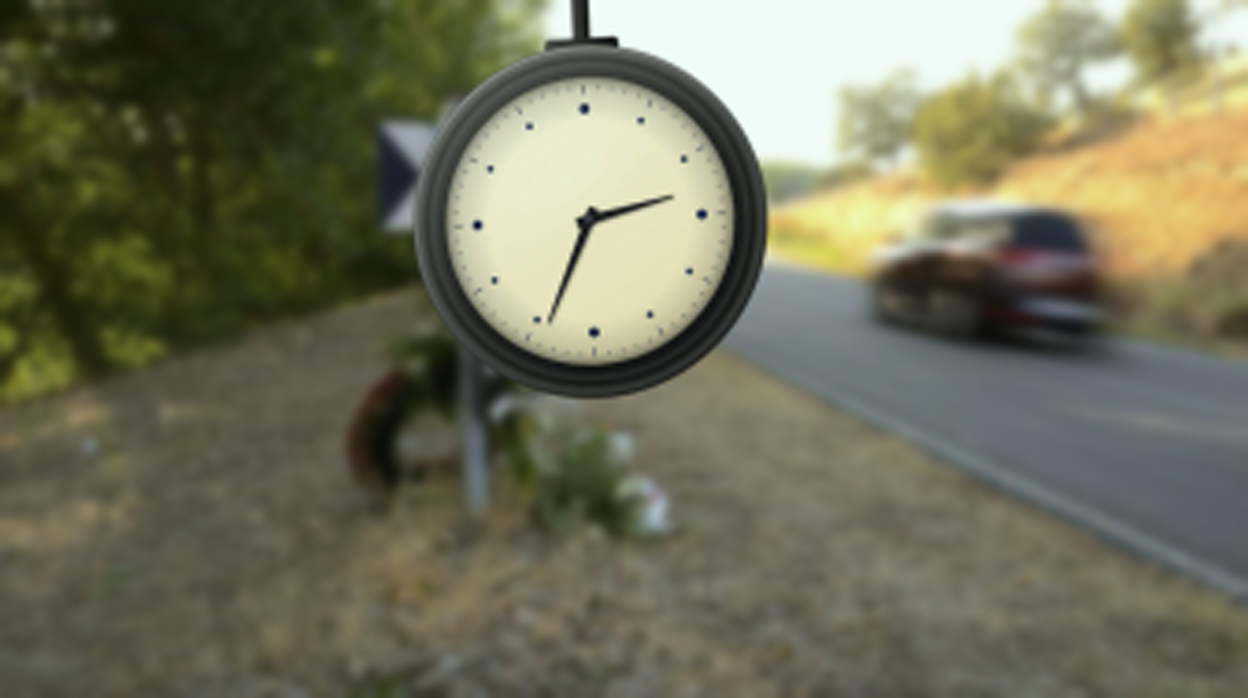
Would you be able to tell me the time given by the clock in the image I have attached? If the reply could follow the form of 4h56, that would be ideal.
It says 2h34
